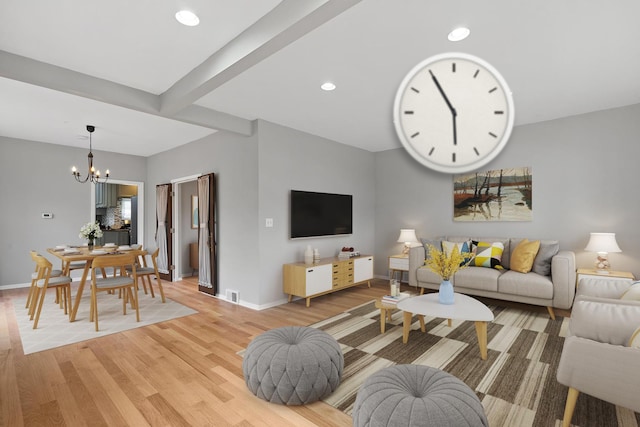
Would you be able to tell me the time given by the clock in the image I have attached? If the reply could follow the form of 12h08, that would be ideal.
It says 5h55
